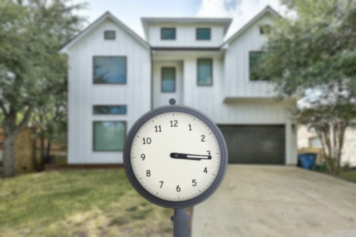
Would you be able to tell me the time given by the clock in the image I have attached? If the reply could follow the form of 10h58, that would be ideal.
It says 3h16
